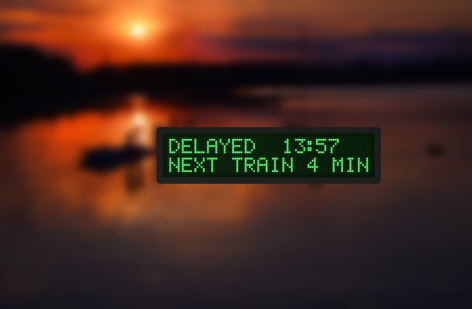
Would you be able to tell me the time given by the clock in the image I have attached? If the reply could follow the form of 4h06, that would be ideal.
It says 13h57
